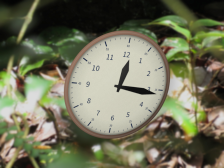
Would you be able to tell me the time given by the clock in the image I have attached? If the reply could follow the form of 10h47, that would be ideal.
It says 12h16
